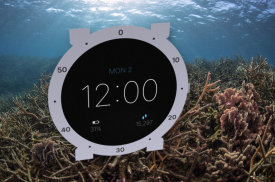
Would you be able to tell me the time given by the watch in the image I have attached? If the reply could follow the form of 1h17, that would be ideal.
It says 12h00
